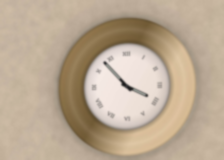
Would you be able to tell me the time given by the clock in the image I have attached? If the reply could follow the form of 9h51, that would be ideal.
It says 3h53
